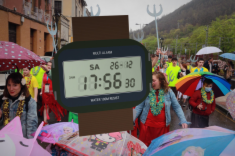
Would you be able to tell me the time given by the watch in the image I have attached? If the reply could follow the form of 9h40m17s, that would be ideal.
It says 17h56m30s
